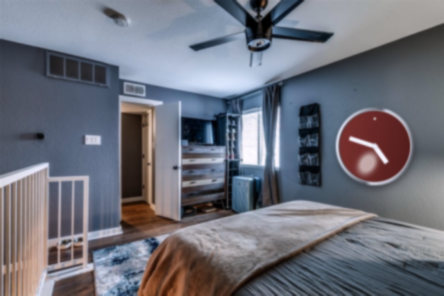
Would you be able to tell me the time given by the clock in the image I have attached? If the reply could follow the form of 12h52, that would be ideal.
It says 4h48
